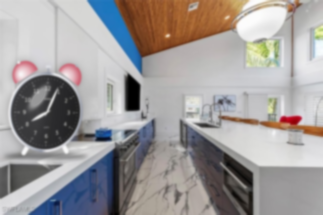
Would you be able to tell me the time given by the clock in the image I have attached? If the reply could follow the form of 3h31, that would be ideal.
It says 8h04
